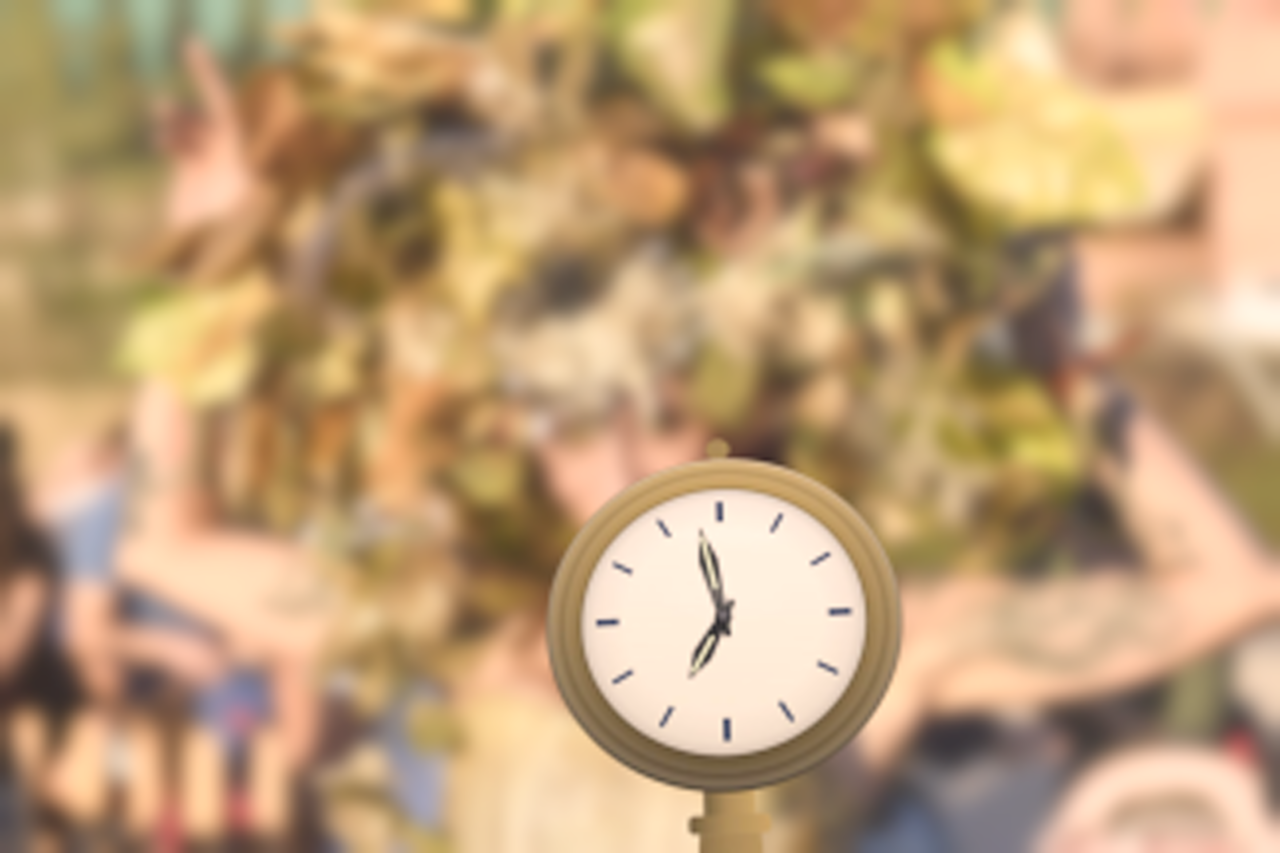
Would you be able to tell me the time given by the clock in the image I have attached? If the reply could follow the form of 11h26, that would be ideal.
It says 6h58
